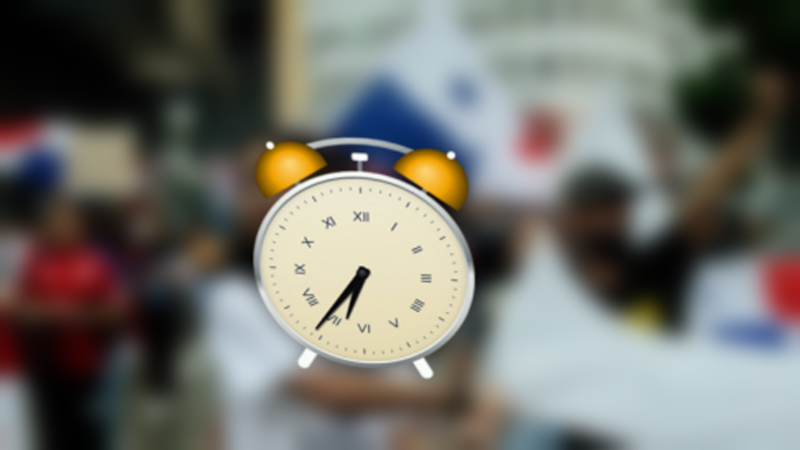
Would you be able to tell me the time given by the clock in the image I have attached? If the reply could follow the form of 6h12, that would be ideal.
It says 6h36
